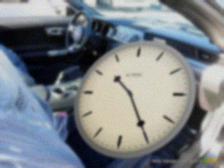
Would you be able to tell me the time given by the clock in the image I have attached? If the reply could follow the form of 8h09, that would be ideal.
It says 10h25
